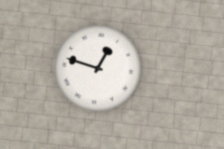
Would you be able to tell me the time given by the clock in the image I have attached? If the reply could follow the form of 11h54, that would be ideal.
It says 12h47
